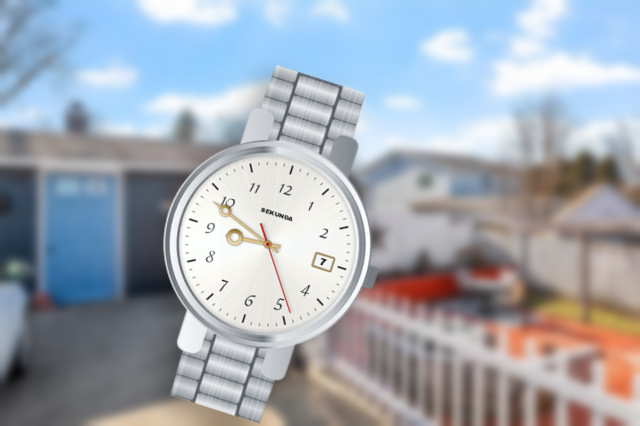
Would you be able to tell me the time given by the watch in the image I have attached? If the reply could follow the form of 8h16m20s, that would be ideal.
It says 8h48m24s
